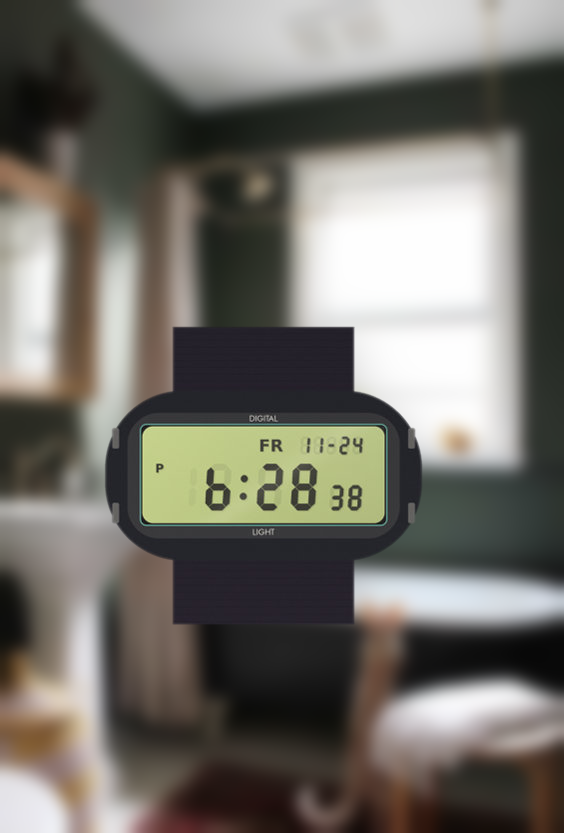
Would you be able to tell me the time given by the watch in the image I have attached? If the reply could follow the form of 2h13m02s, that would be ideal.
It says 6h28m38s
